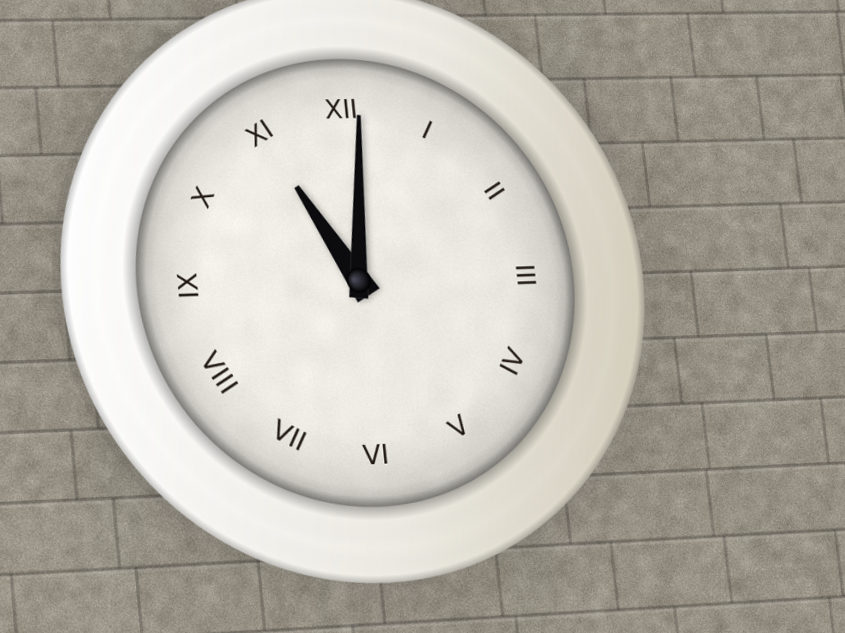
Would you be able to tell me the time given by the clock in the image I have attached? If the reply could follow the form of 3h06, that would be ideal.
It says 11h01
